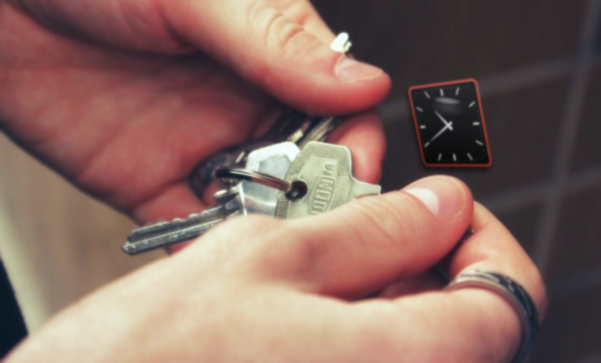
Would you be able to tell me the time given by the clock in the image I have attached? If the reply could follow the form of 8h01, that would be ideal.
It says 10h40
